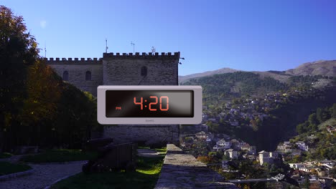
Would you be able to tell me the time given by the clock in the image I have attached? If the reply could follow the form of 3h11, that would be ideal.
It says 4h20
